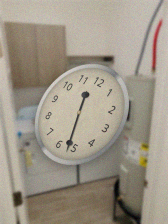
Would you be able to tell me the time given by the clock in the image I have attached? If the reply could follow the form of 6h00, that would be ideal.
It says 11h27
